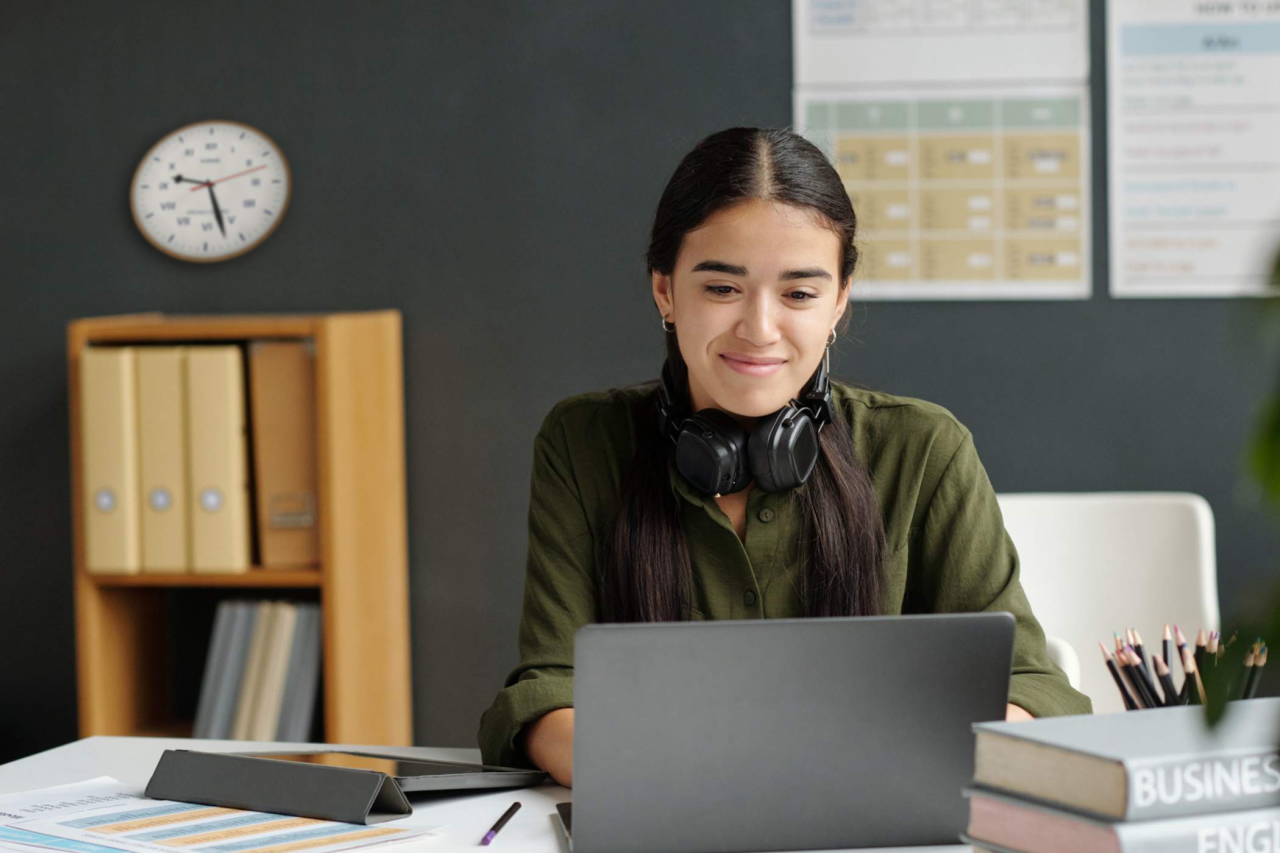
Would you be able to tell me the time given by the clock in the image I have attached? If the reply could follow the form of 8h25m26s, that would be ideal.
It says 9h27m12s
